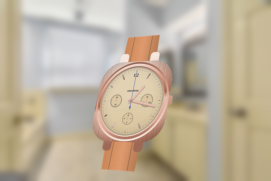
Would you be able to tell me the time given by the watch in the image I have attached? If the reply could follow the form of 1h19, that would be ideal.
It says 1h17
